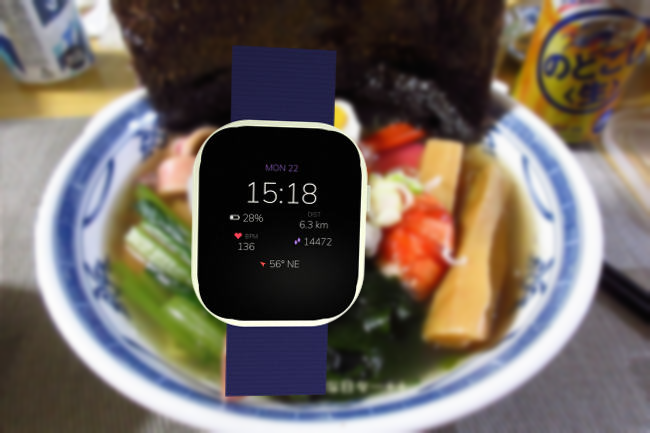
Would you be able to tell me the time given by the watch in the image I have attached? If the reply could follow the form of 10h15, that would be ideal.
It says 15h18
